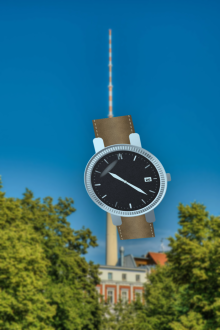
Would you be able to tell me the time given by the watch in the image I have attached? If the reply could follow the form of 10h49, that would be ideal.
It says 10h22
